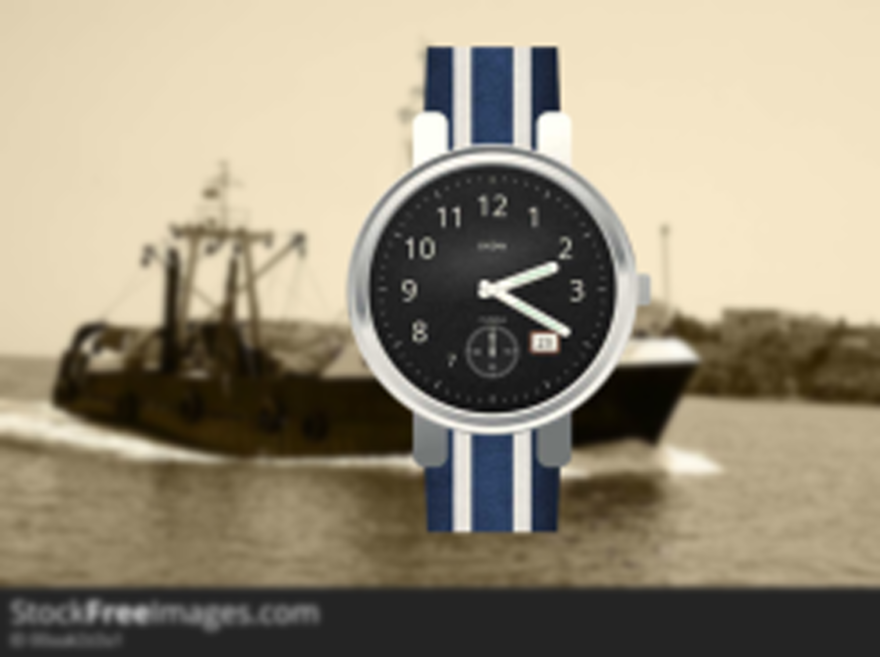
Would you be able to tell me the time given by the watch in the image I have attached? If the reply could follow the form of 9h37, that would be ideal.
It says 2h20
